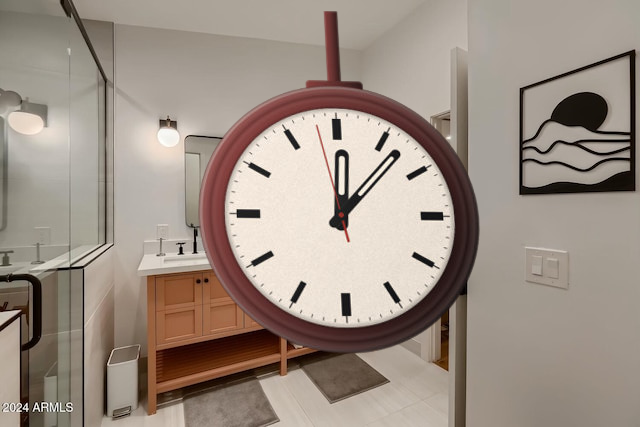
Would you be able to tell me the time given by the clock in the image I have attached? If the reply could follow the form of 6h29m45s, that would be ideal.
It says 12h06m58s
